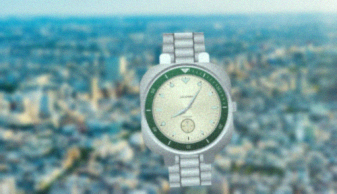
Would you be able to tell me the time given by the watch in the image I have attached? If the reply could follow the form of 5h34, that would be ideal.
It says 8h06
